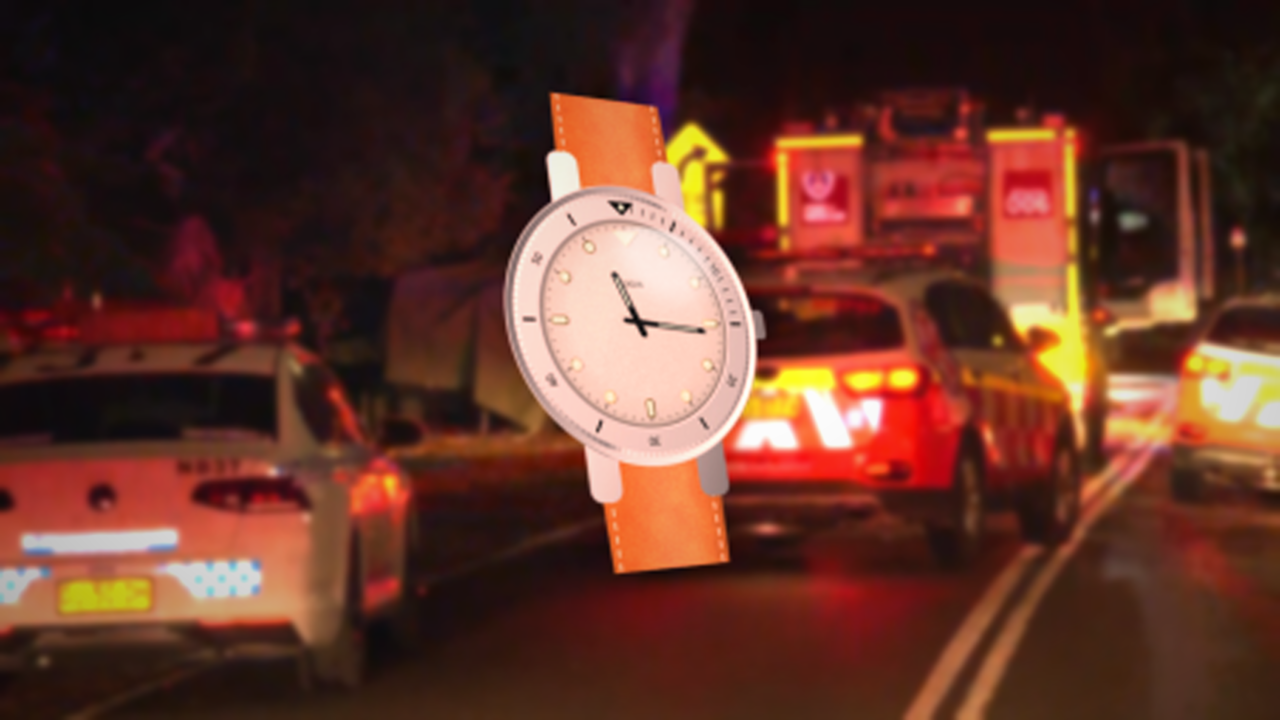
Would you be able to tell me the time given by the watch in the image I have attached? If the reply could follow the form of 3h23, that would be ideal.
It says 11h16
